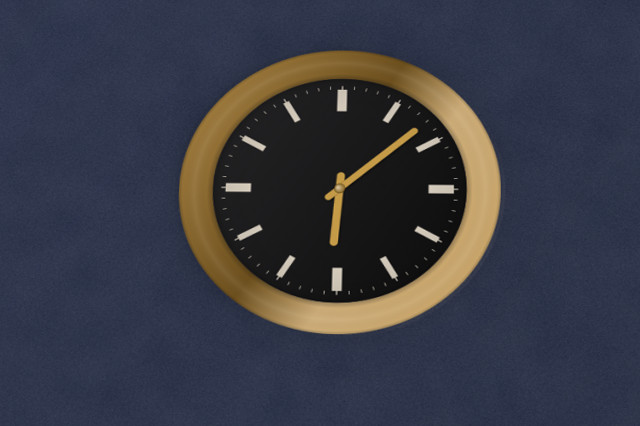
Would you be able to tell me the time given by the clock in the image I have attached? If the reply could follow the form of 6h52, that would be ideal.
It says 6h08
